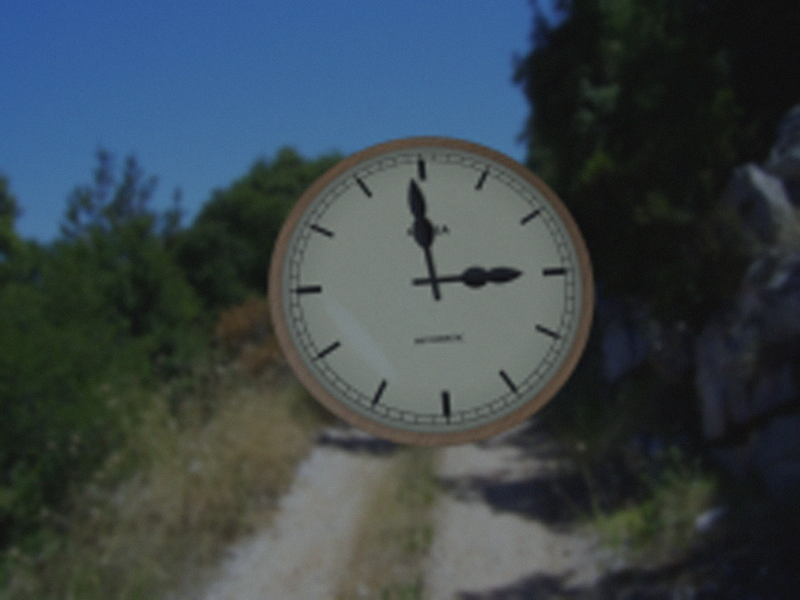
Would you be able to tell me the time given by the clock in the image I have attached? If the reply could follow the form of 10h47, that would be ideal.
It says 2h59
